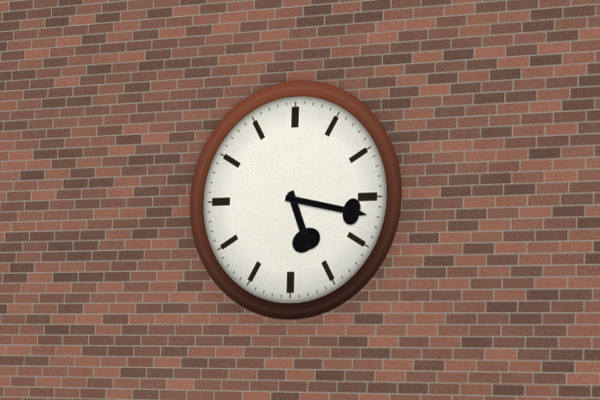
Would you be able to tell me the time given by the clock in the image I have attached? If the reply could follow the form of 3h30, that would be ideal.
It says 5h17
